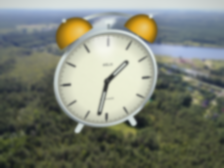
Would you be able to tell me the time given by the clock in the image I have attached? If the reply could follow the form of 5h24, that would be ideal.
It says 1h32
